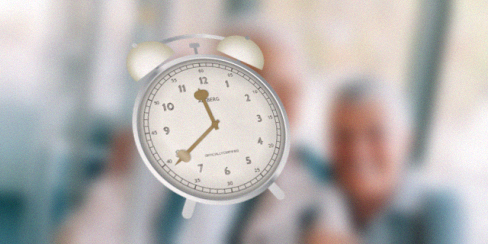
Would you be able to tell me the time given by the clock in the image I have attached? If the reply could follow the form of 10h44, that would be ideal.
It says 11h39
